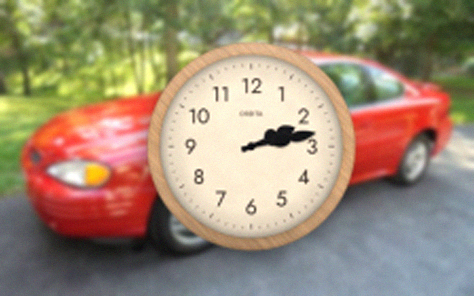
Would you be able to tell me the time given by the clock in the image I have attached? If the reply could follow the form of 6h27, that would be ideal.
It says 2h13
